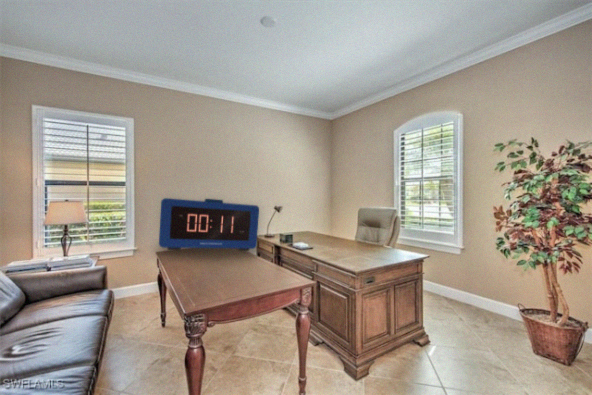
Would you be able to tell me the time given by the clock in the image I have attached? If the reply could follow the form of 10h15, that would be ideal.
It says 0h11
